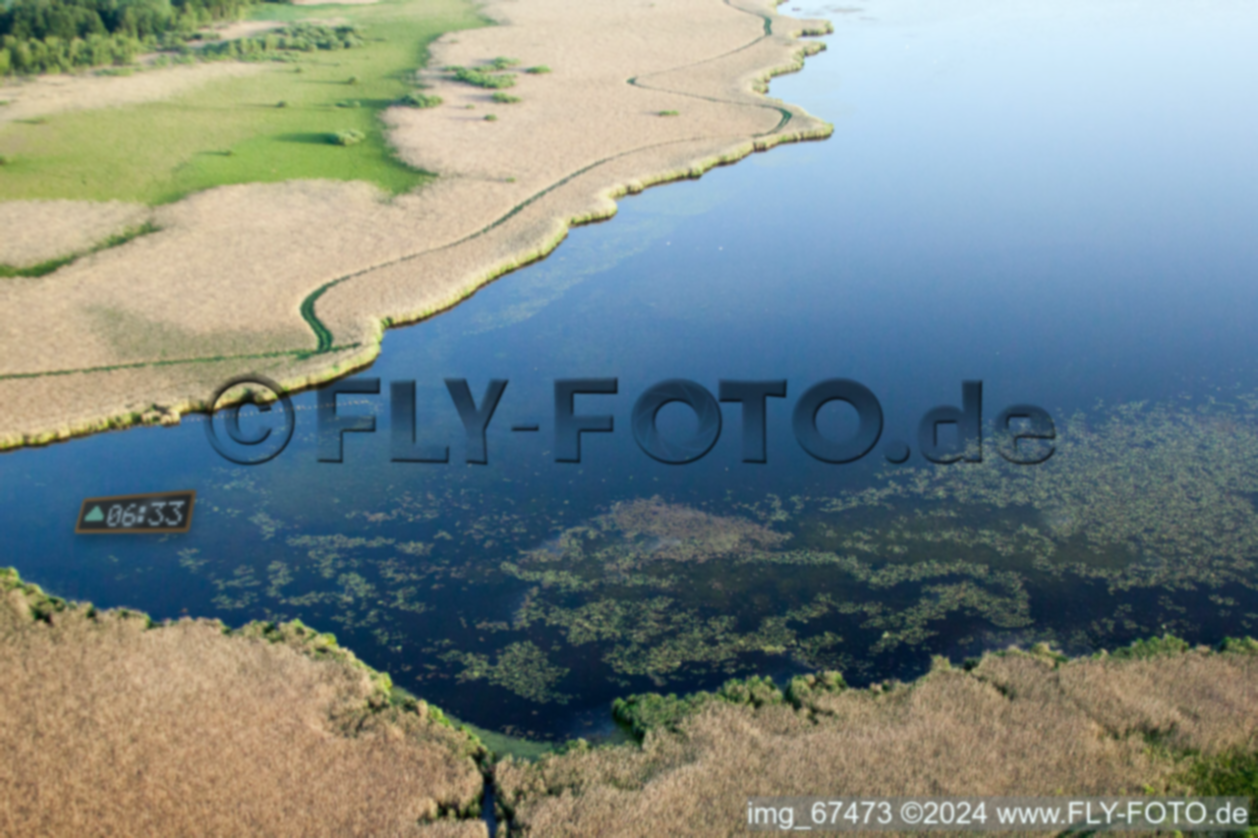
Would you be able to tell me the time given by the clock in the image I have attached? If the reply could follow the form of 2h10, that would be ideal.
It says 6h33
